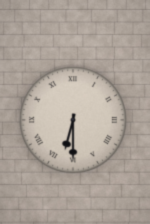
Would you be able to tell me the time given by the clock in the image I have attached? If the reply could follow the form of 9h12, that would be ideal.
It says 6h30
